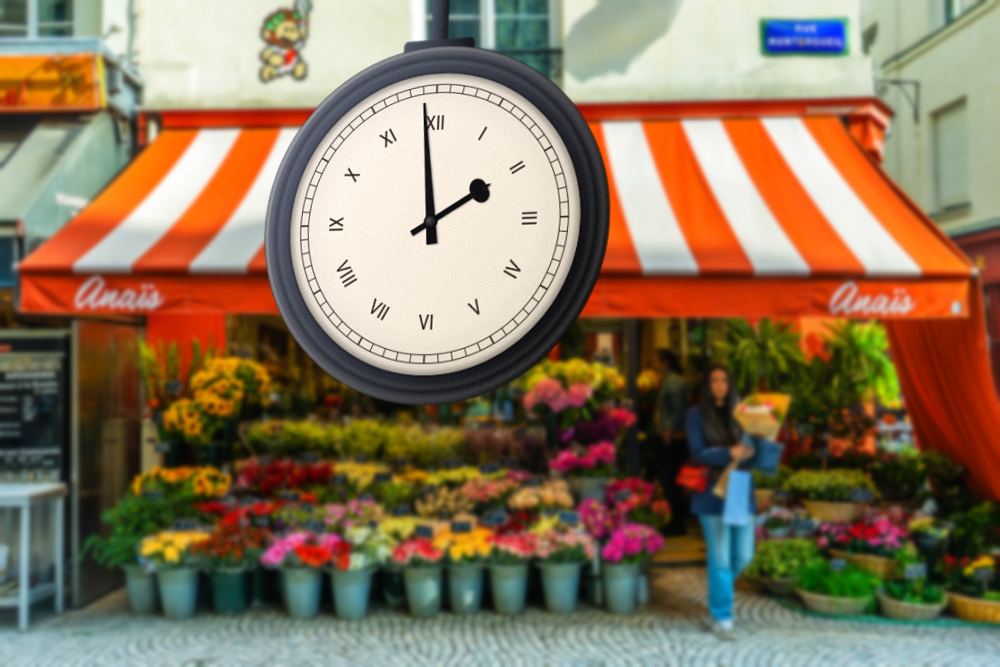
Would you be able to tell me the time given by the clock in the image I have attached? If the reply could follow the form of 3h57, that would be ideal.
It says 1h59
